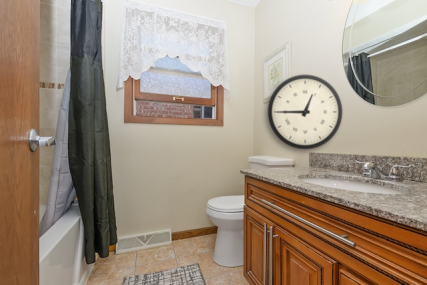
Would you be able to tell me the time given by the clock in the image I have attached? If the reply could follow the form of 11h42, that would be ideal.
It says 12h45
